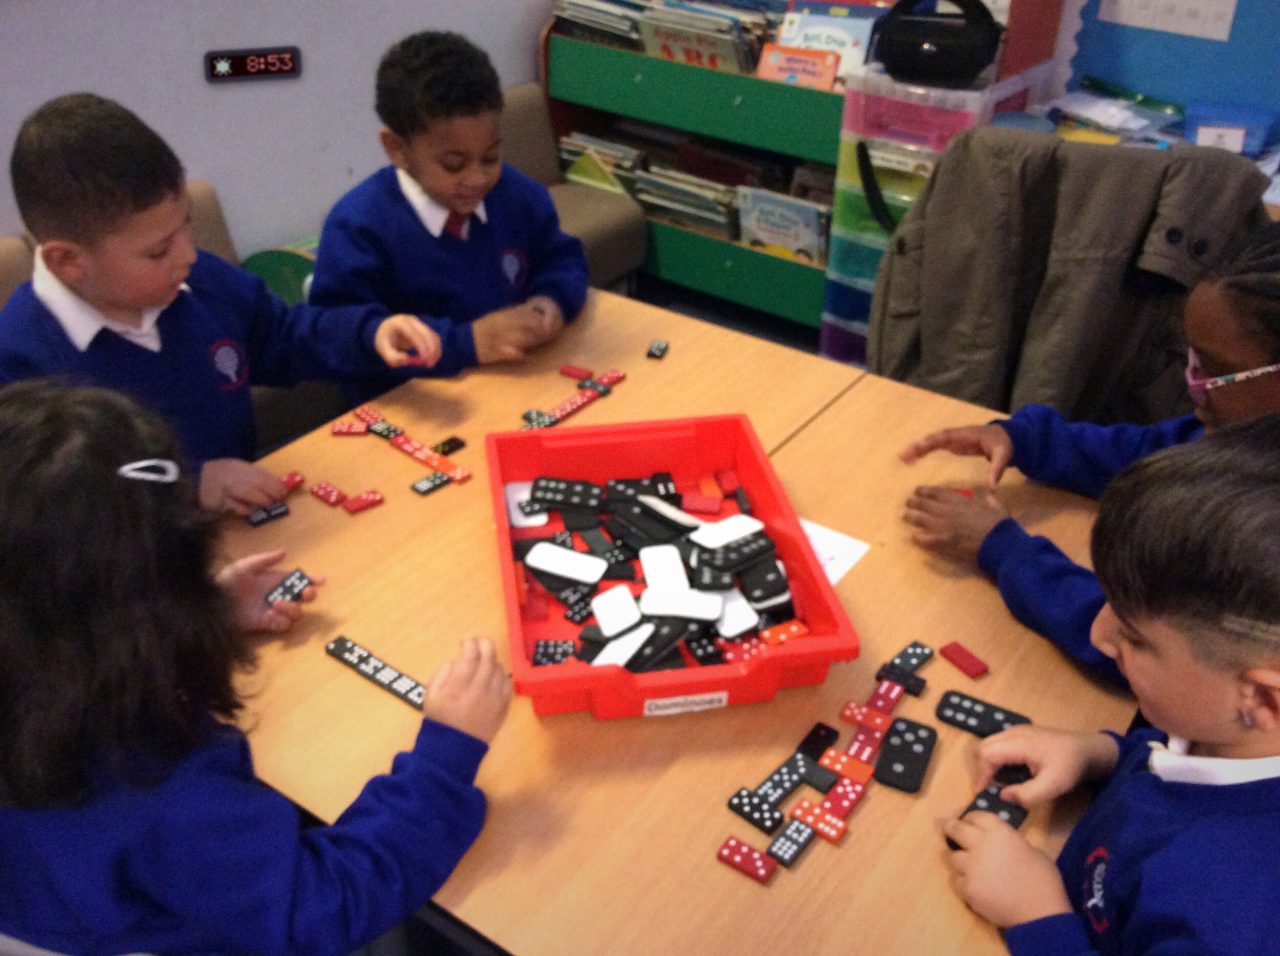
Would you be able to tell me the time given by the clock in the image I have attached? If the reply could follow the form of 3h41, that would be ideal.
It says 8h53
